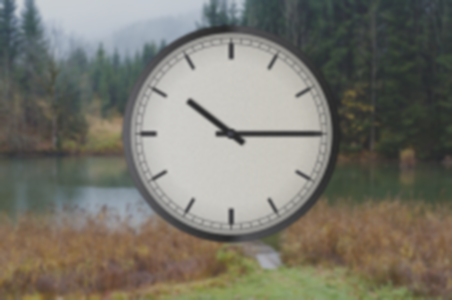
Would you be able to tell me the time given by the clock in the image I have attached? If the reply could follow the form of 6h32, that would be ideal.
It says 10h15
